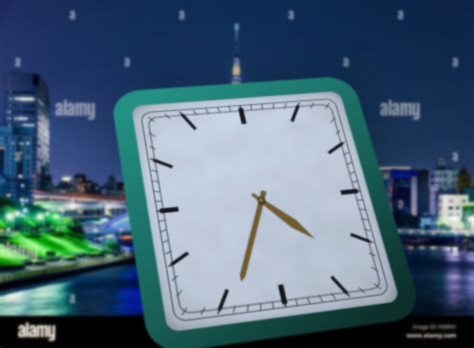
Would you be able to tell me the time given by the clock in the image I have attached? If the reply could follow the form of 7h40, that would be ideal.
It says 4h34
